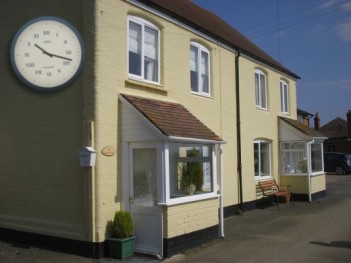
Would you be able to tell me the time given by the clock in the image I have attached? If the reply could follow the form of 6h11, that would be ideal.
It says 10h18
